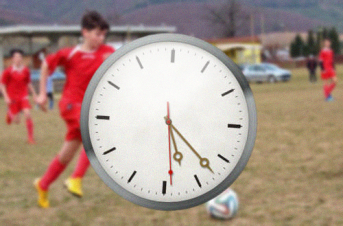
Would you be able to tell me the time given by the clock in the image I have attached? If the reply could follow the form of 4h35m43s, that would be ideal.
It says 5h22m29s
